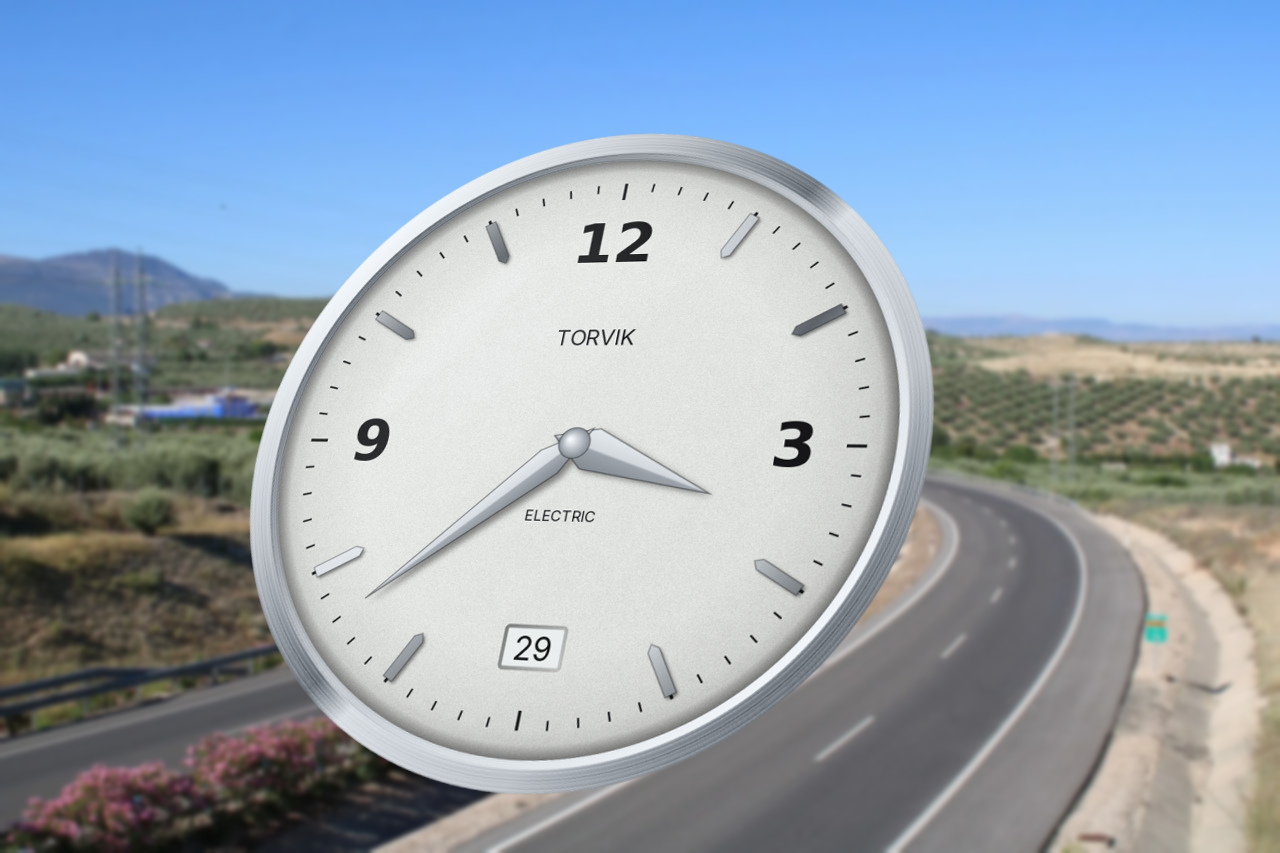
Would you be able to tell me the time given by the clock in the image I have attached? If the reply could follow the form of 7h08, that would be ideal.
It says 3h38
